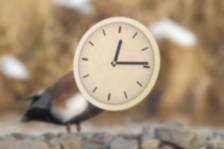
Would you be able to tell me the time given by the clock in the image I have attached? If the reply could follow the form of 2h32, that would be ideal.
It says 12h14
